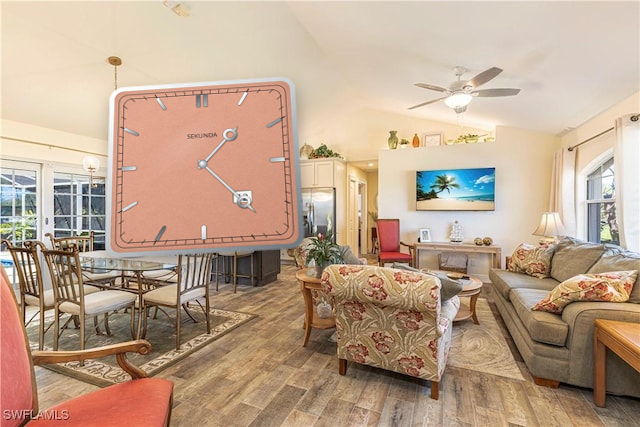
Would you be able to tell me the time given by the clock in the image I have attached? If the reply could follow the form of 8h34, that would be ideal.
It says 1h23
